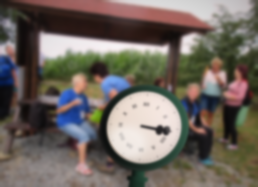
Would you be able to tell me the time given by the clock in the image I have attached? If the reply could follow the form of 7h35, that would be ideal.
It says 3h16
